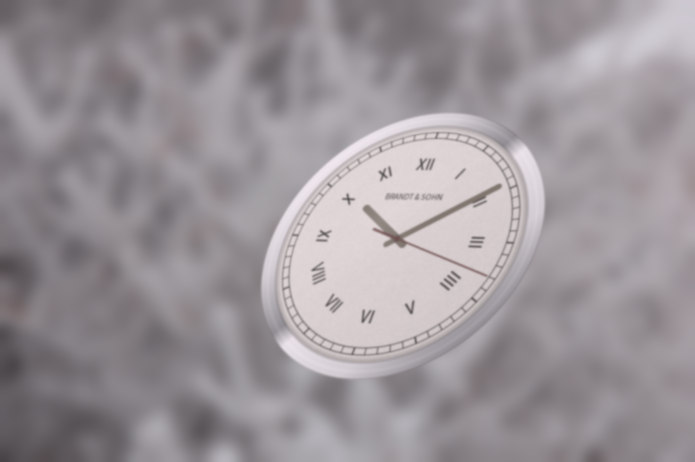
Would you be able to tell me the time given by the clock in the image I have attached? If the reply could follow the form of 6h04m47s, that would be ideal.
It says 10h09m18s
